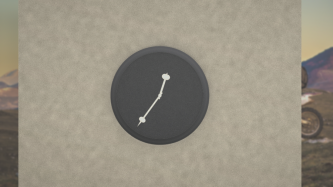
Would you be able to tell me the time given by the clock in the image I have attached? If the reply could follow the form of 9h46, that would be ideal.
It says 12h36
